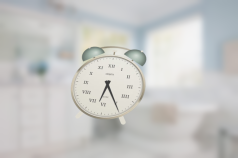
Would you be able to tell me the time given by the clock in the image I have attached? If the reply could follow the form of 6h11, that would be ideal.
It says 6h25
